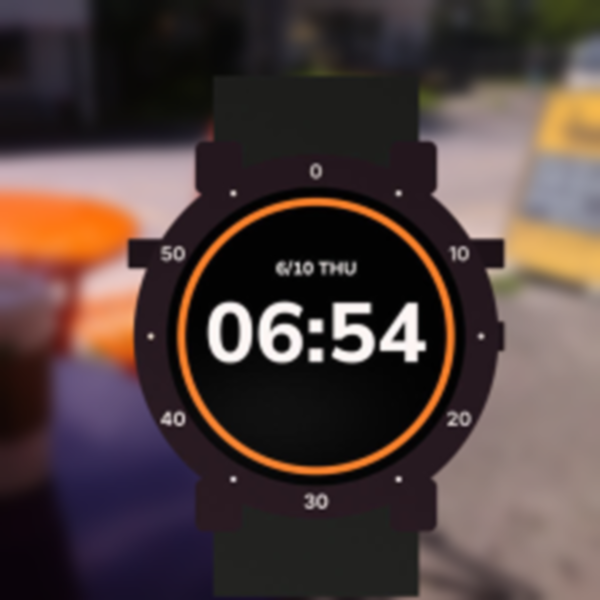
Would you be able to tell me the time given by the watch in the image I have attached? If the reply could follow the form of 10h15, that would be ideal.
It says 6h54
